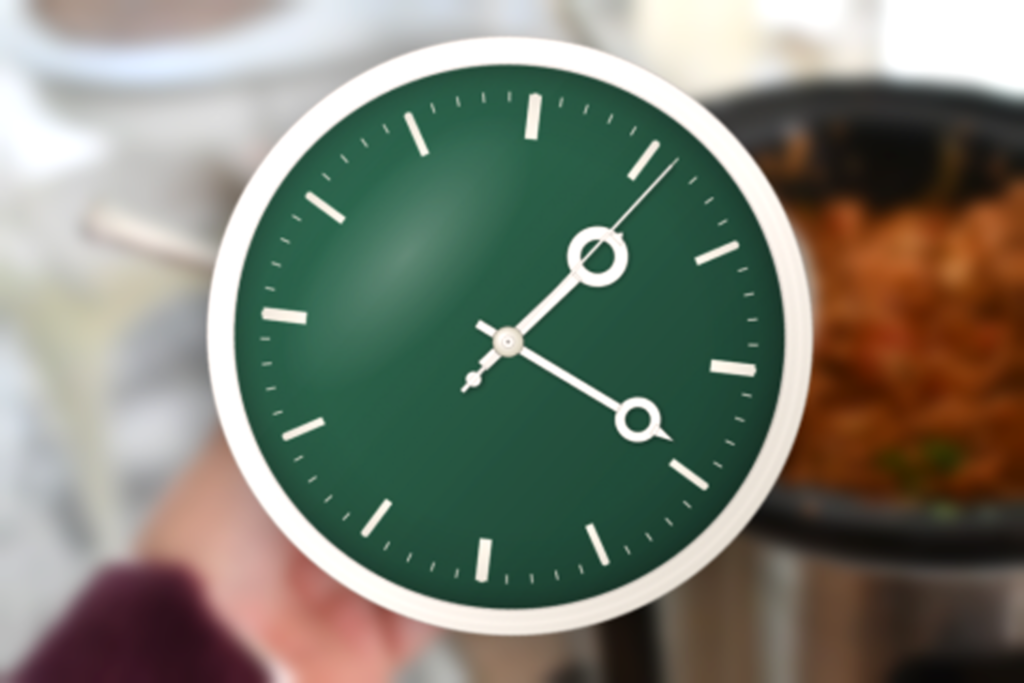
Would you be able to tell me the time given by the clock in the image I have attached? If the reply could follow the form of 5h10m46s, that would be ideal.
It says 1h19m06s
